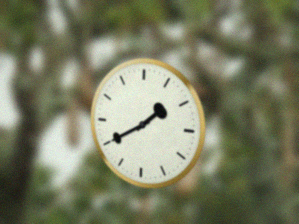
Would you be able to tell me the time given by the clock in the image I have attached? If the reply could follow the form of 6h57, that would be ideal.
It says 1h40
